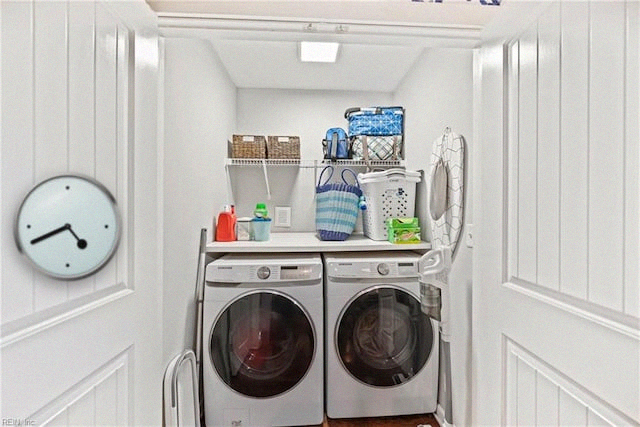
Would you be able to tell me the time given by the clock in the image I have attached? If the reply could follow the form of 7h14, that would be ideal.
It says 4h41
